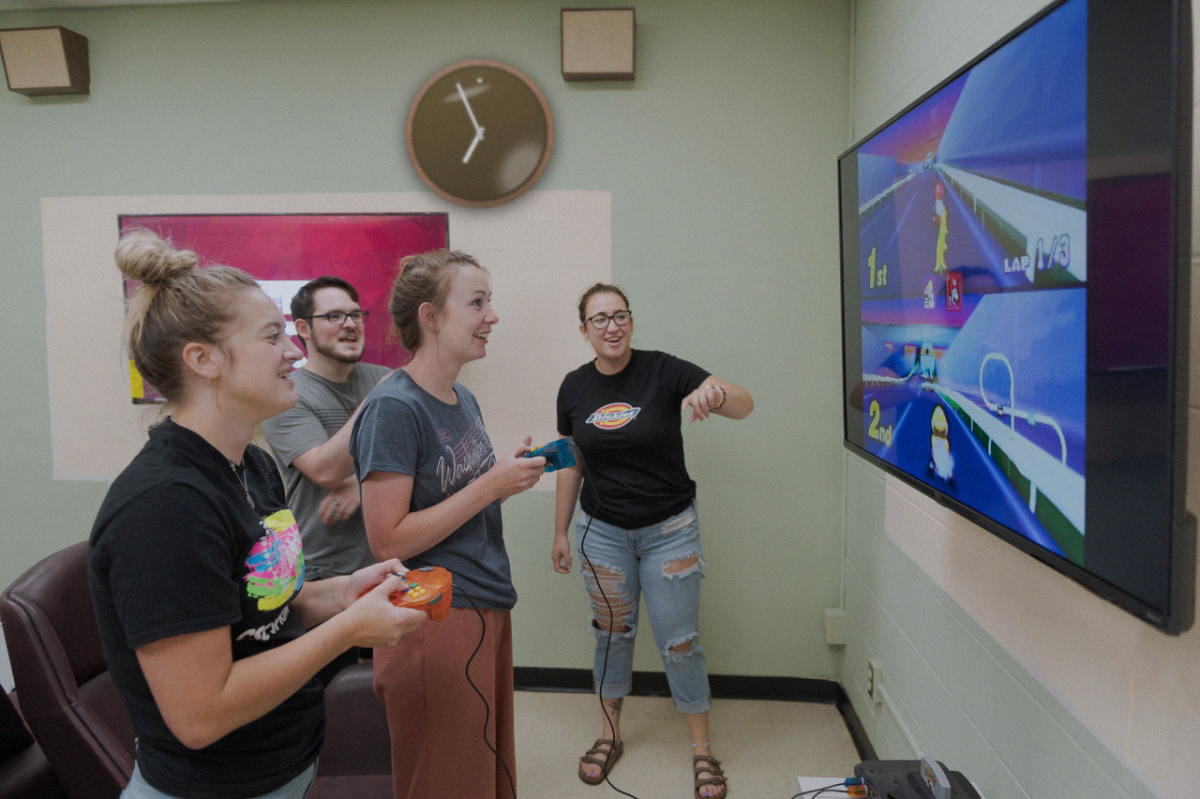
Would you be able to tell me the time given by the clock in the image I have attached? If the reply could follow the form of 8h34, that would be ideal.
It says 6h56
